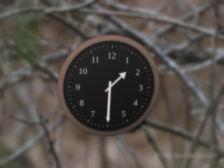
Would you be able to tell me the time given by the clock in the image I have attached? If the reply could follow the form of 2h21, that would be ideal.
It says 1h30
